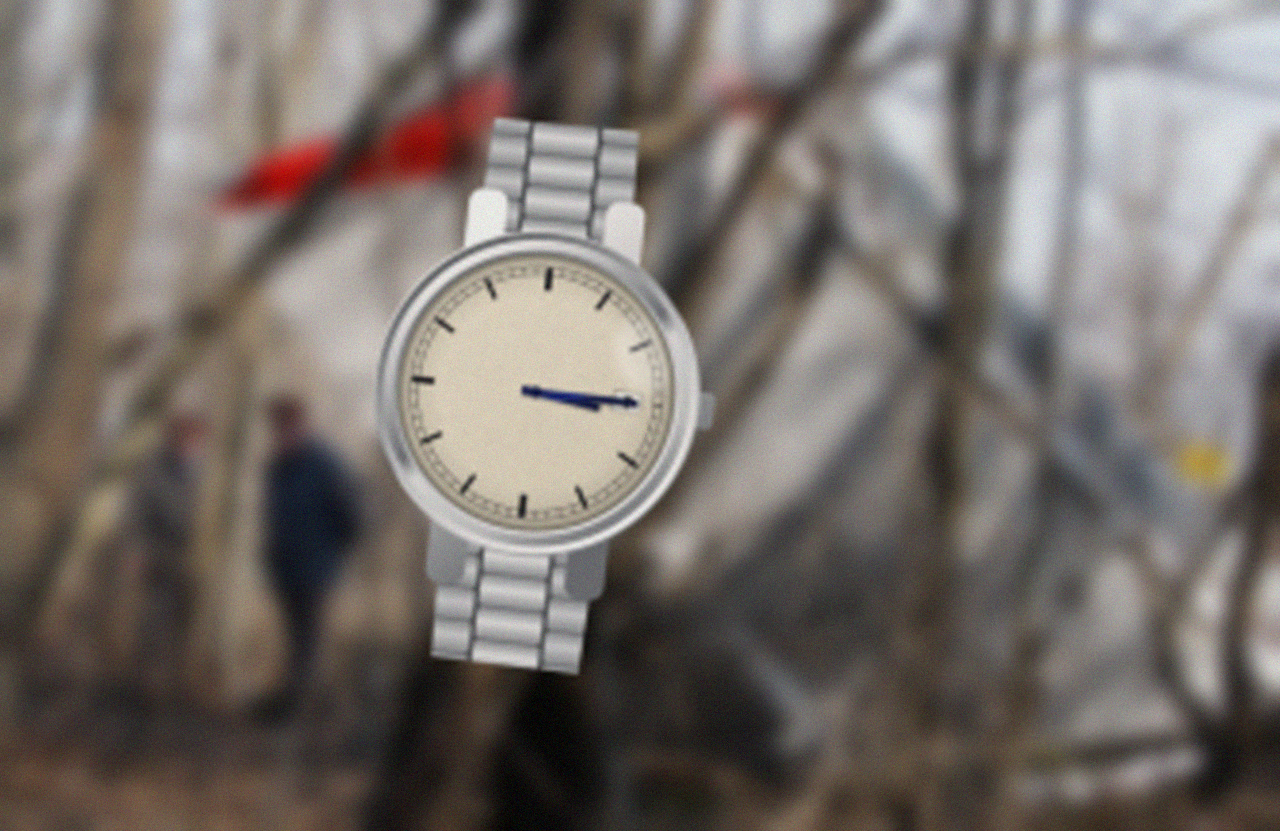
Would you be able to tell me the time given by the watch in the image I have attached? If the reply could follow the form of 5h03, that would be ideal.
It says 3h15
